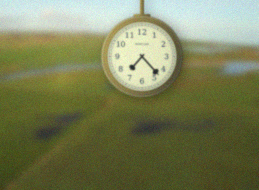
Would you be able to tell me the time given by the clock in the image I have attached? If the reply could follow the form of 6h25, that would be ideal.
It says 7h23
